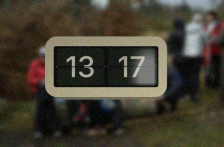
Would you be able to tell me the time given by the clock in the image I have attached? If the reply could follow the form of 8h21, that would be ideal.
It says 13h17
